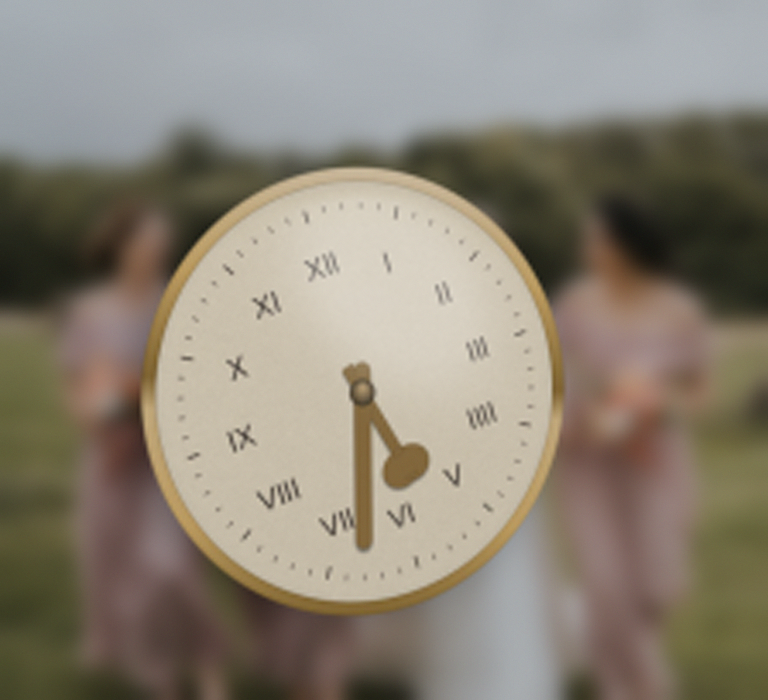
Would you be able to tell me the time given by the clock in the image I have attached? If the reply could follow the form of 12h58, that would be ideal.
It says 5h33
